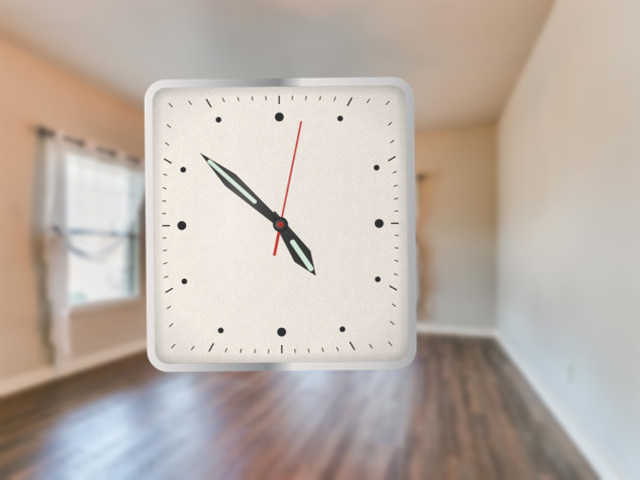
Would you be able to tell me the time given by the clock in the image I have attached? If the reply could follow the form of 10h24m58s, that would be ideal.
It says 4h52m02s
